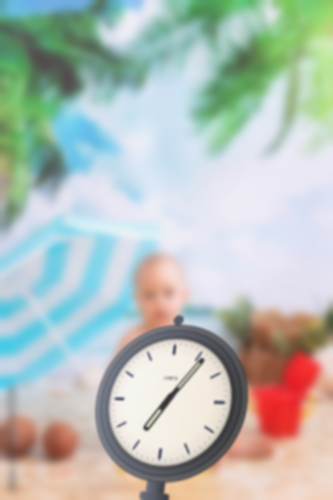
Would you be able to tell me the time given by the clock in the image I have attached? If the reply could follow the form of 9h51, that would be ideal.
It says 7h06
